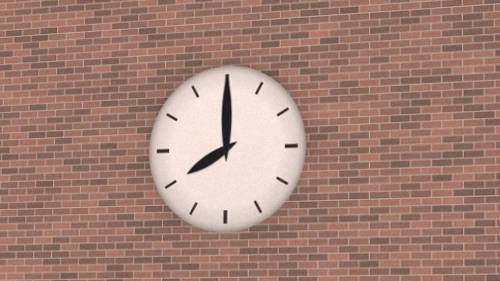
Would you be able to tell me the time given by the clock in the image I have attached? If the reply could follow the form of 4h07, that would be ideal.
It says 8h00
